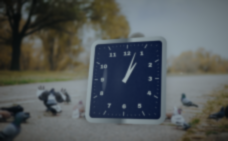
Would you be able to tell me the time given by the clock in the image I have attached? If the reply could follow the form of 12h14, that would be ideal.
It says 1h03
